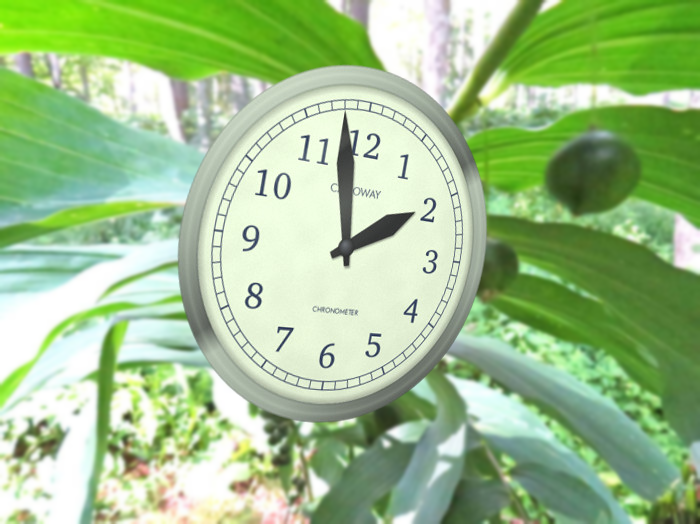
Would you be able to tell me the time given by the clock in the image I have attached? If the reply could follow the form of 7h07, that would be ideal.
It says 1h58
